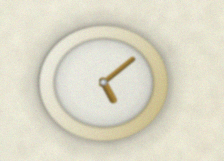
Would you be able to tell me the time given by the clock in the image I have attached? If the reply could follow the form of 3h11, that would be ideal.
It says 5h08
